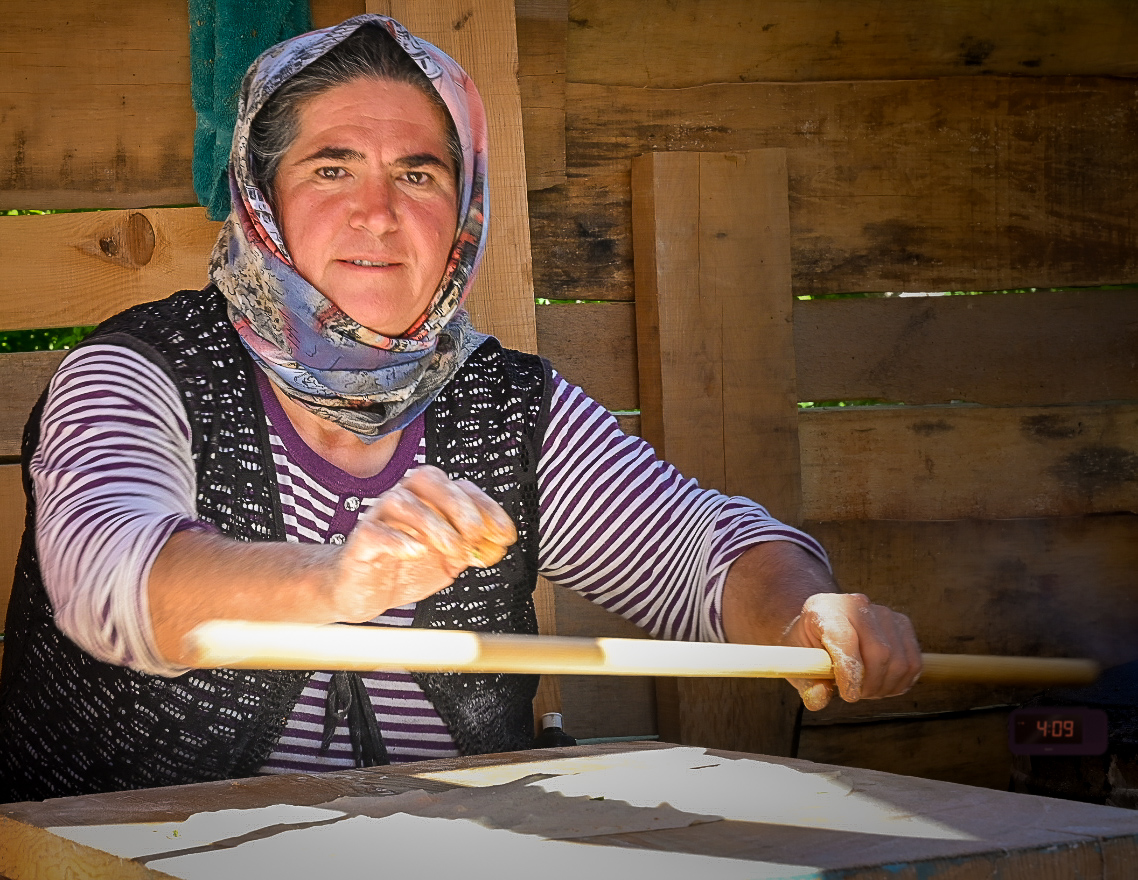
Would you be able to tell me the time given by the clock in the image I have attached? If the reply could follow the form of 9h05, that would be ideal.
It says 4h09
